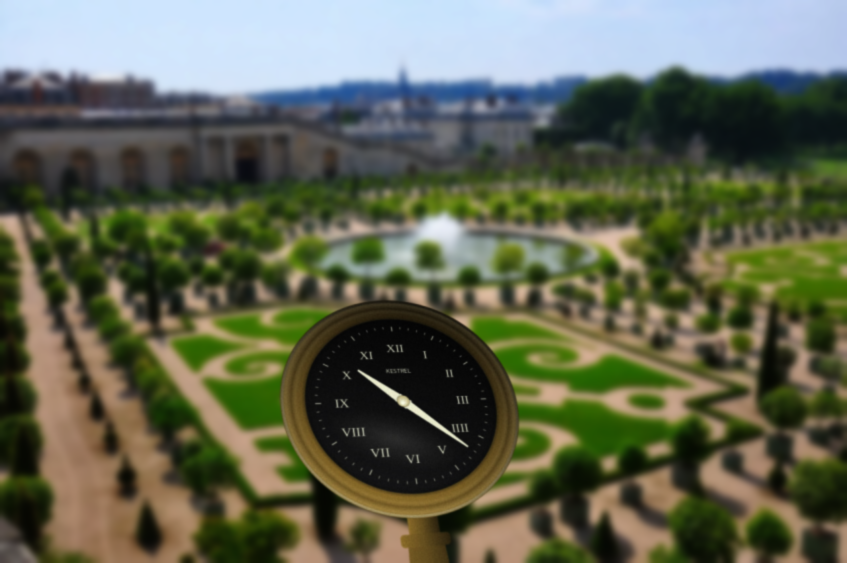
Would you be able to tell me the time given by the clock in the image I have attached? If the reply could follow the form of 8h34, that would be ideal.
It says 10h22
